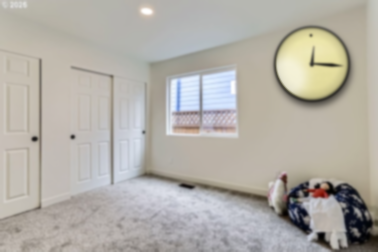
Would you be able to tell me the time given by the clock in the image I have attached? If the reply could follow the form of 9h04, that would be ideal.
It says 12h16
